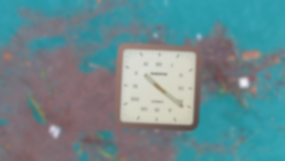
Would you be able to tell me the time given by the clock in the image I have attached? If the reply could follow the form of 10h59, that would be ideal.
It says 10h21
